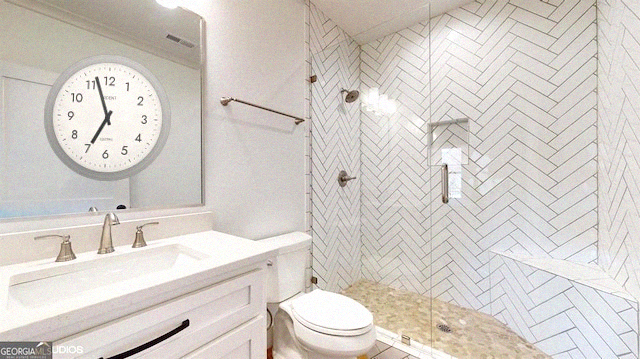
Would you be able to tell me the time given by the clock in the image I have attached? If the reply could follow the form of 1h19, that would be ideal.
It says 6h57
